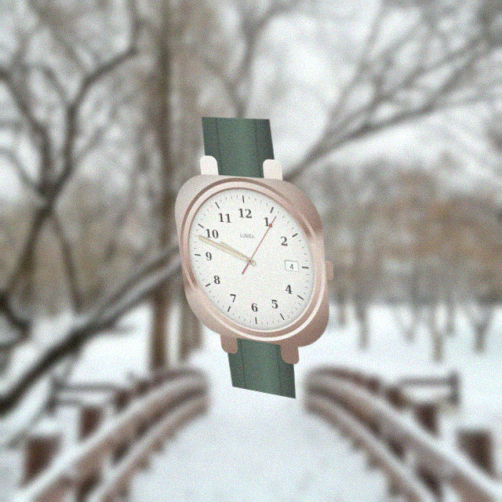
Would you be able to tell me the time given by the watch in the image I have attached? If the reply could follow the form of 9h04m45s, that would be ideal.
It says 9h48m06s
